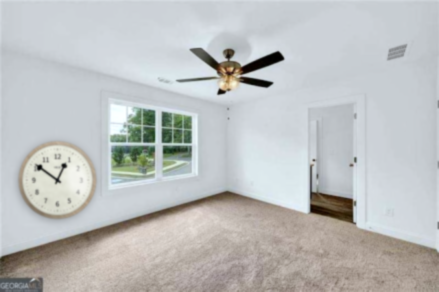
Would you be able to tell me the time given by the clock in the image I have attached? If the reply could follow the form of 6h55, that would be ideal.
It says 12h51
